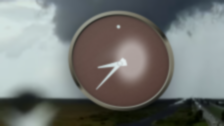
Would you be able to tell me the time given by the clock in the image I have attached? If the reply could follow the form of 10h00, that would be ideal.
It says 8h37
